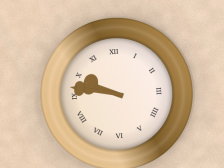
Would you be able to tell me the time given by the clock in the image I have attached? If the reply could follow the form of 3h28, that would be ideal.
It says 9h47
